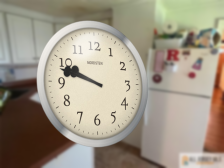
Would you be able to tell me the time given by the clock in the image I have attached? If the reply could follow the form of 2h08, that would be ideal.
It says 9h48
